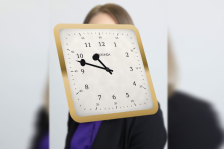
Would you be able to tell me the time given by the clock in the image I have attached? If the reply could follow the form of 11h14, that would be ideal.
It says 10h48
